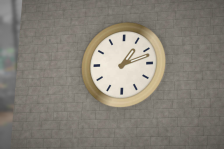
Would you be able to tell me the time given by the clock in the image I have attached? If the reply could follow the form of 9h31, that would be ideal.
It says 1h12
